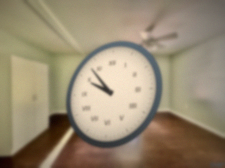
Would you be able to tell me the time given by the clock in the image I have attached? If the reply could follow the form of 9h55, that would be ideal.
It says 9h53
